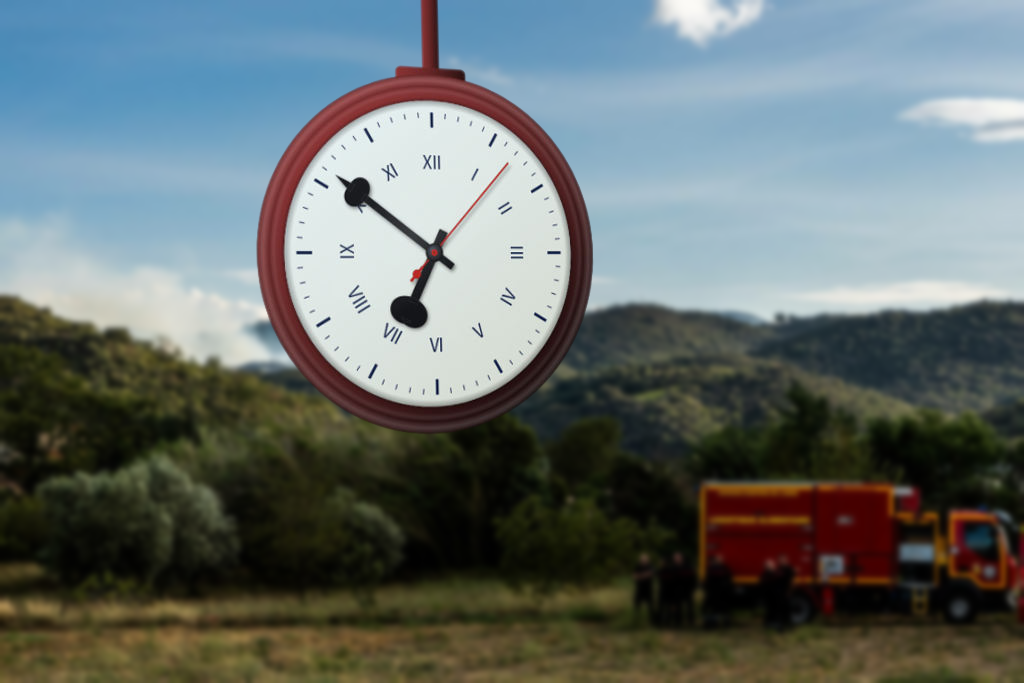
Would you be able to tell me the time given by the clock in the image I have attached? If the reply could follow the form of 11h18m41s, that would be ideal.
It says 6h51m07s
